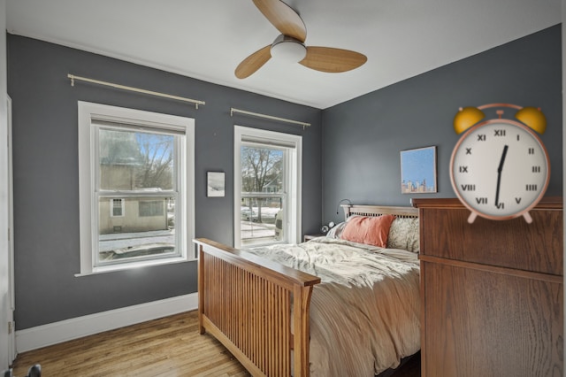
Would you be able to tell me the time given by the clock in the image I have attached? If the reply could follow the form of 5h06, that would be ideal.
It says 12h31
